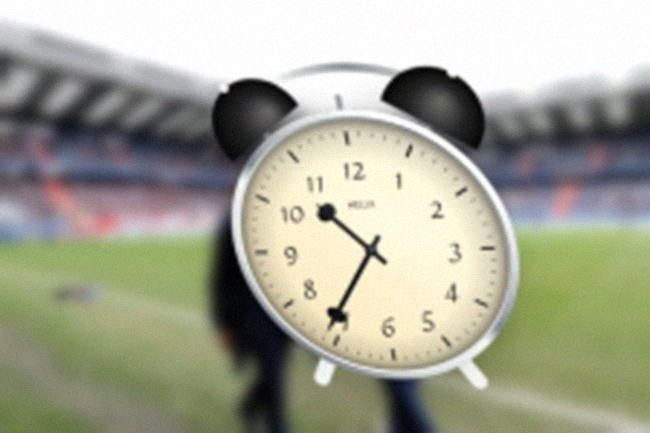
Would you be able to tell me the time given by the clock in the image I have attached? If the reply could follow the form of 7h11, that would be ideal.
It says 10h36
